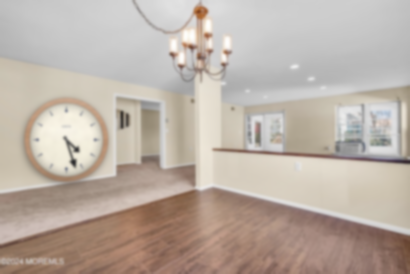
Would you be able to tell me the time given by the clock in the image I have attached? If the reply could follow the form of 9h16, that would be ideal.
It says 4h27
